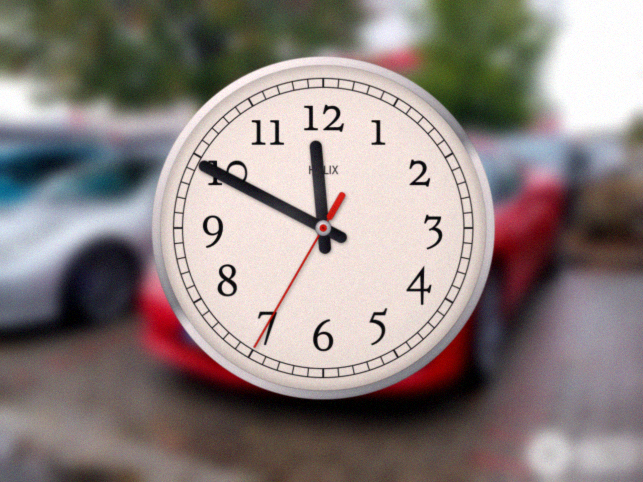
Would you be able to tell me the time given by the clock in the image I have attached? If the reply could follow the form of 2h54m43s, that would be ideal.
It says 11h49m35s
